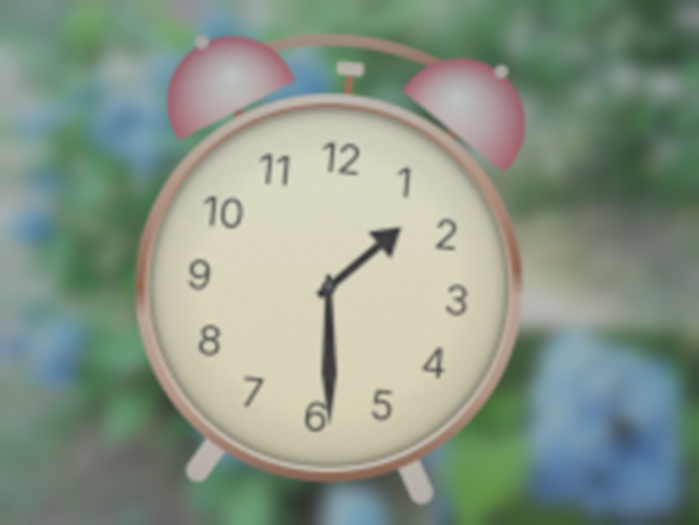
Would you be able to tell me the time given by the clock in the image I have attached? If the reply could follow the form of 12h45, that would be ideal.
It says 1h29
